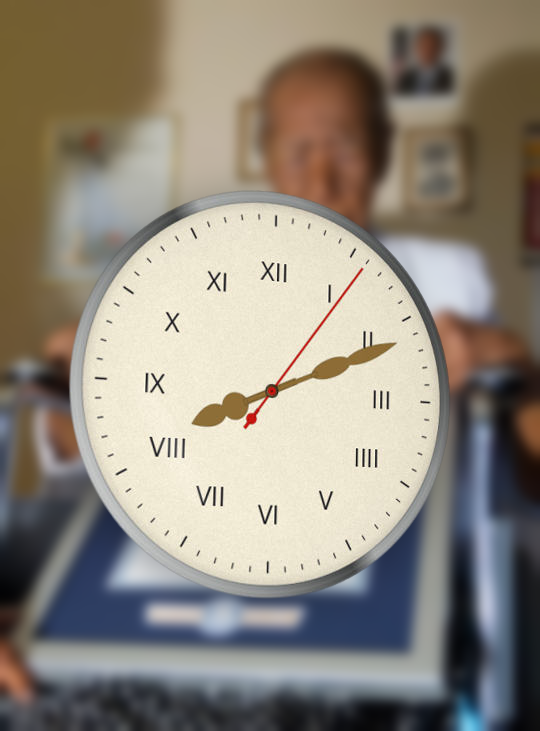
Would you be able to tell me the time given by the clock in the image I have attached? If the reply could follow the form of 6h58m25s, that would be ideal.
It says 8h11m06s
